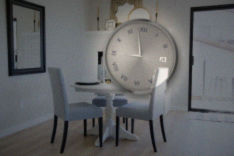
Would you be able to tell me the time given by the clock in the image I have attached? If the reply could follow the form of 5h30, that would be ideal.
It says 8h58
